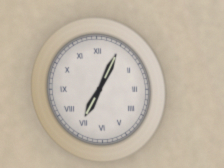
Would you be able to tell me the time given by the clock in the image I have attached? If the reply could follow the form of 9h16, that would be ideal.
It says 7h05
